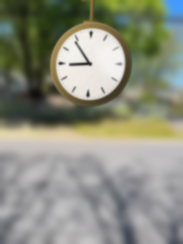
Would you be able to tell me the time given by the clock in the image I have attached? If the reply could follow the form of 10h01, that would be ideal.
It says 8h54
